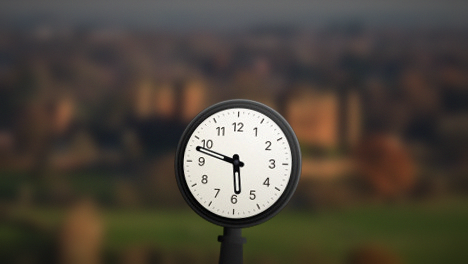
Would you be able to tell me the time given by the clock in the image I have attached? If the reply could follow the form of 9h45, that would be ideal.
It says 5h48
